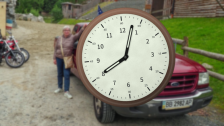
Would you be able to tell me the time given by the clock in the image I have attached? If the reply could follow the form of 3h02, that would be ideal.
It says 8h03
